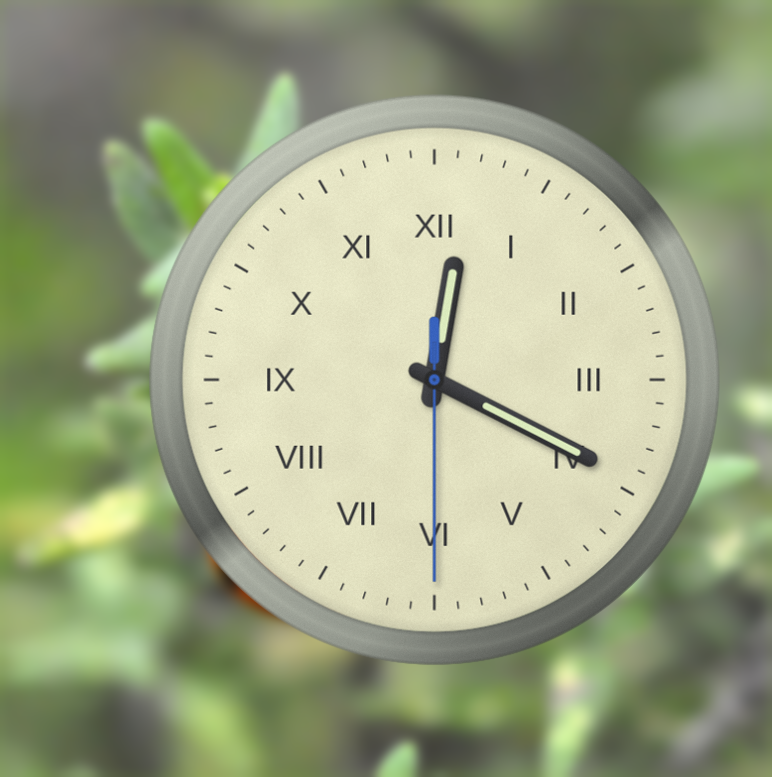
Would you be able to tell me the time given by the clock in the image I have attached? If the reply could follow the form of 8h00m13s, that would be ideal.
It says 12h19m30s
